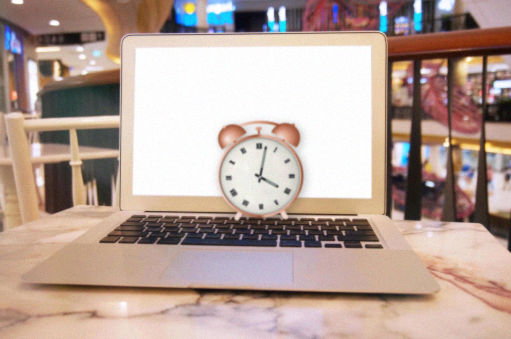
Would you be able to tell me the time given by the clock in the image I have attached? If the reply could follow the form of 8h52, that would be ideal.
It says 4h02
